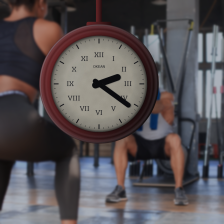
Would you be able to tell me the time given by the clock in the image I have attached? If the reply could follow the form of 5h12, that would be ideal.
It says 2h21
